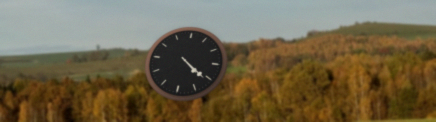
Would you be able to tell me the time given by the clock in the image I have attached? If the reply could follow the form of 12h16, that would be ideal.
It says 4h21
